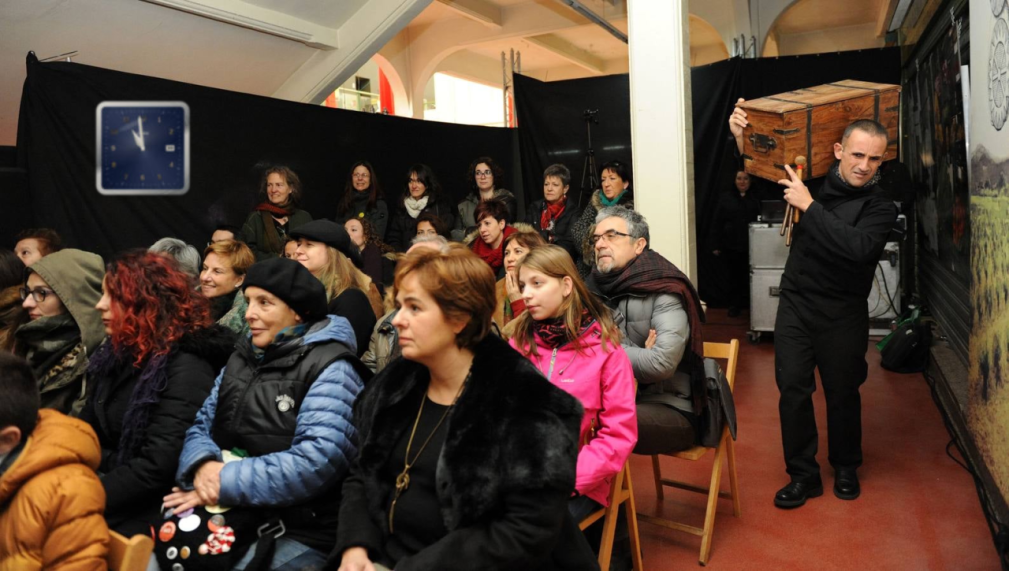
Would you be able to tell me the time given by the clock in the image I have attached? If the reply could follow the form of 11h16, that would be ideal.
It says 10h59
